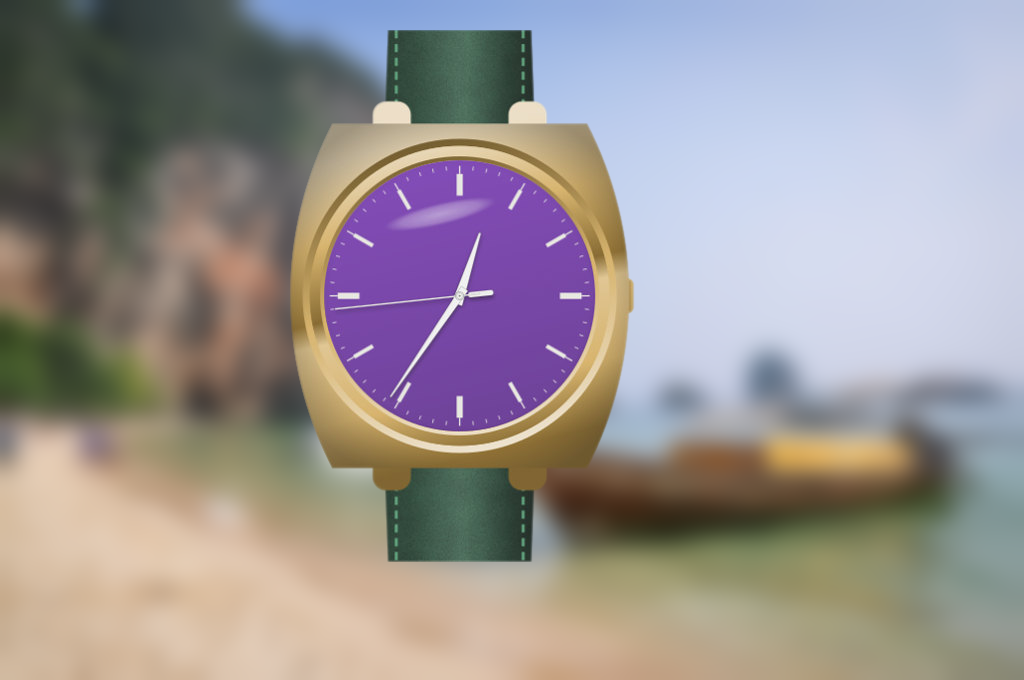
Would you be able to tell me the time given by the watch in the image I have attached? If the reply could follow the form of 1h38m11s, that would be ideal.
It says 12h35m44s
